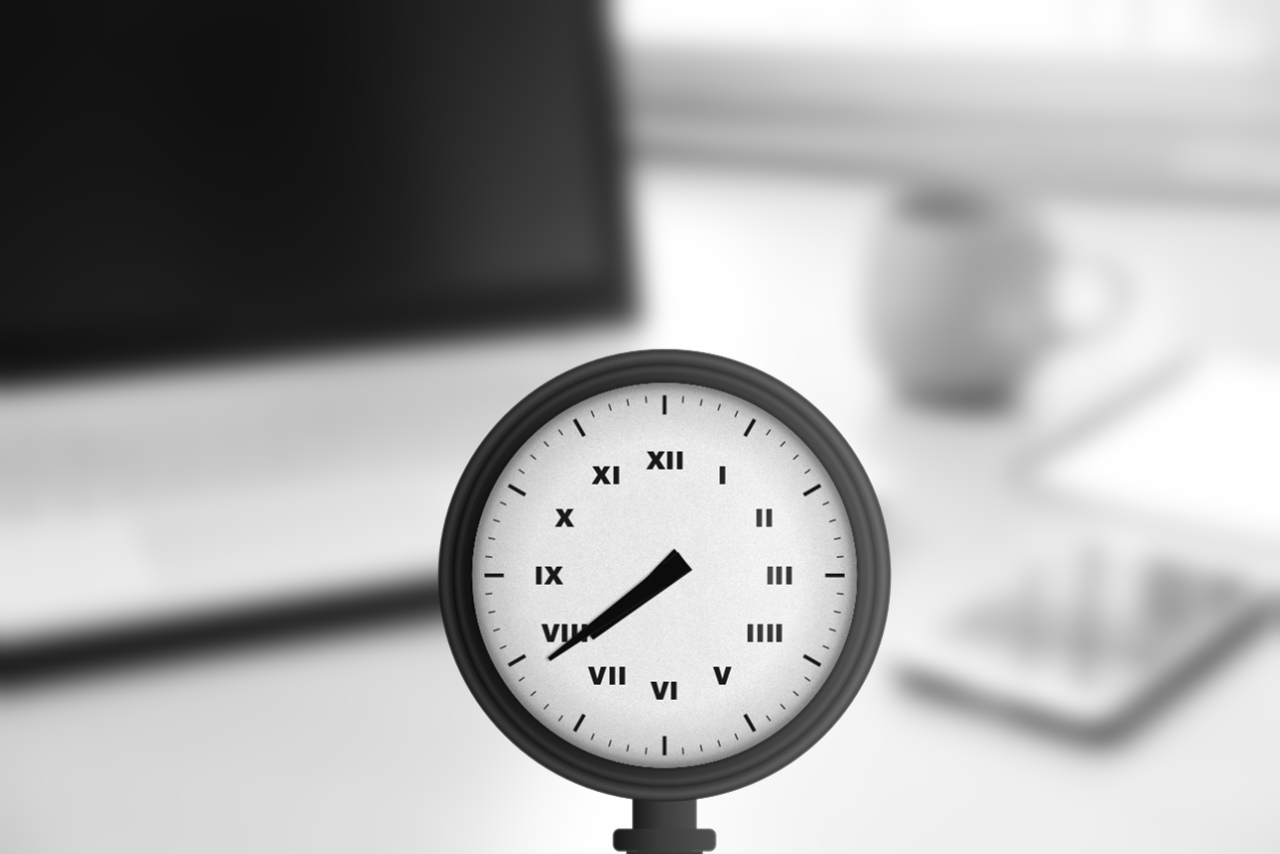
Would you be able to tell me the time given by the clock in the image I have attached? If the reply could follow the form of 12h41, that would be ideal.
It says 7h39
